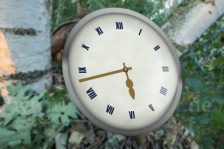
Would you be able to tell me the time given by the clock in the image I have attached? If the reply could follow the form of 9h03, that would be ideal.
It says 5h43
